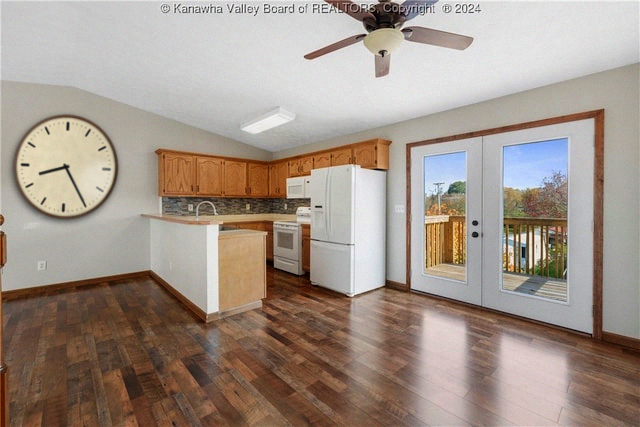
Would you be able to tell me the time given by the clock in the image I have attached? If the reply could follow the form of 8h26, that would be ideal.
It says 8h25
